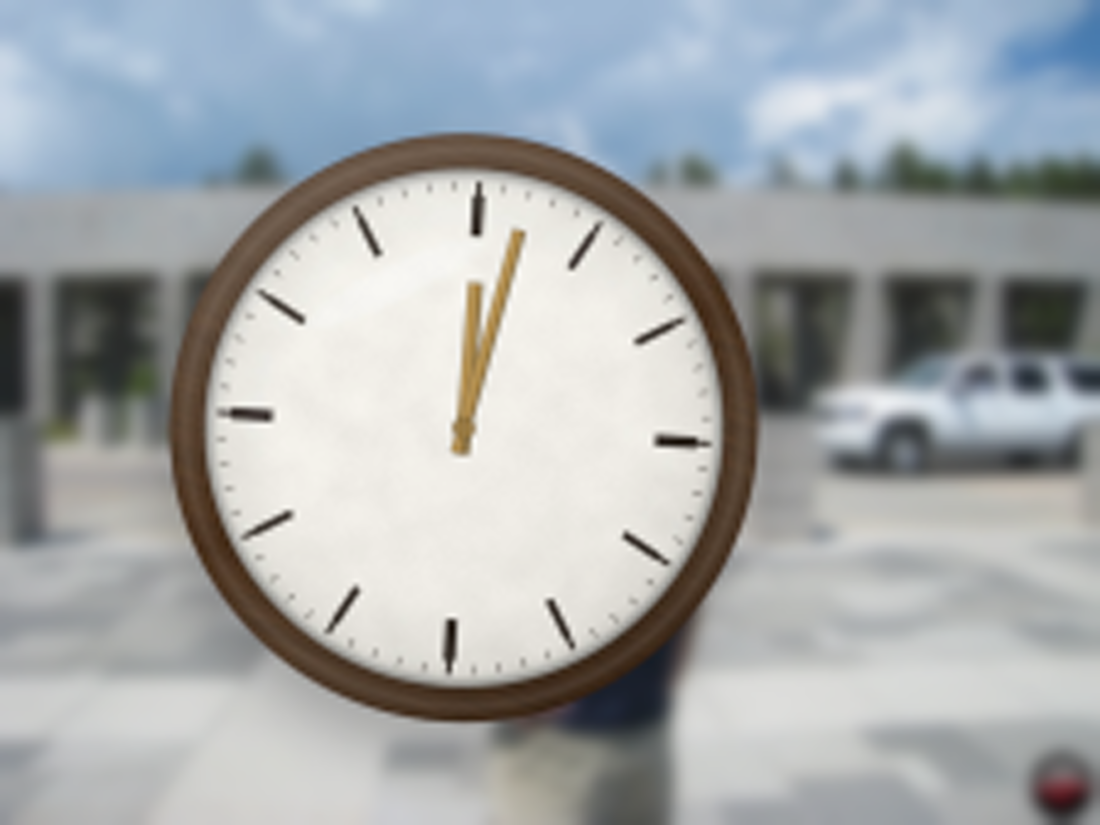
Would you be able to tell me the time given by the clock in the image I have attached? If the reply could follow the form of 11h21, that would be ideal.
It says 12h02
